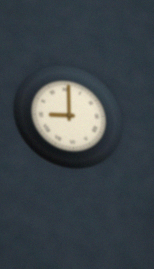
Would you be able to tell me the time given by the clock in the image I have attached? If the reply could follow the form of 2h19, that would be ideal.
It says 9h01
